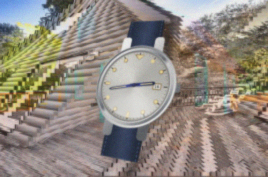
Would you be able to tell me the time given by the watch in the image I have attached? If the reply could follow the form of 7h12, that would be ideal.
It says 2h43
